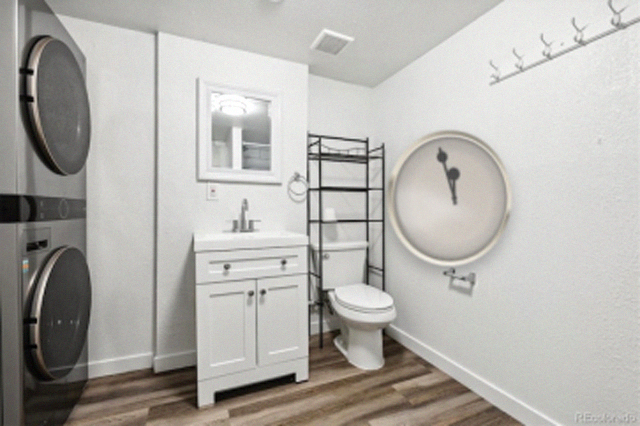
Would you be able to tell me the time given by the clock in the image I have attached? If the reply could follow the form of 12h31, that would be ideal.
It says 11h57
